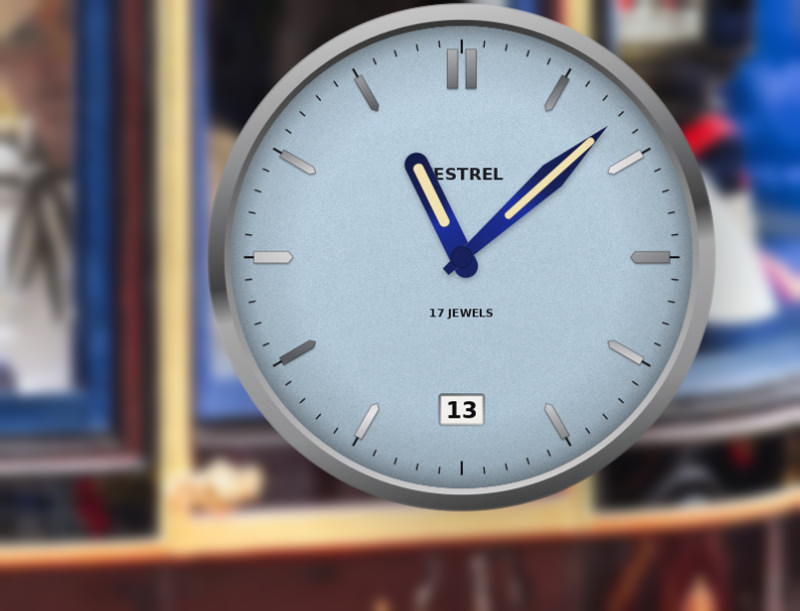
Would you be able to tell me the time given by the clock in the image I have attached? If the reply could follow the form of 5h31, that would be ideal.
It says 11h08
